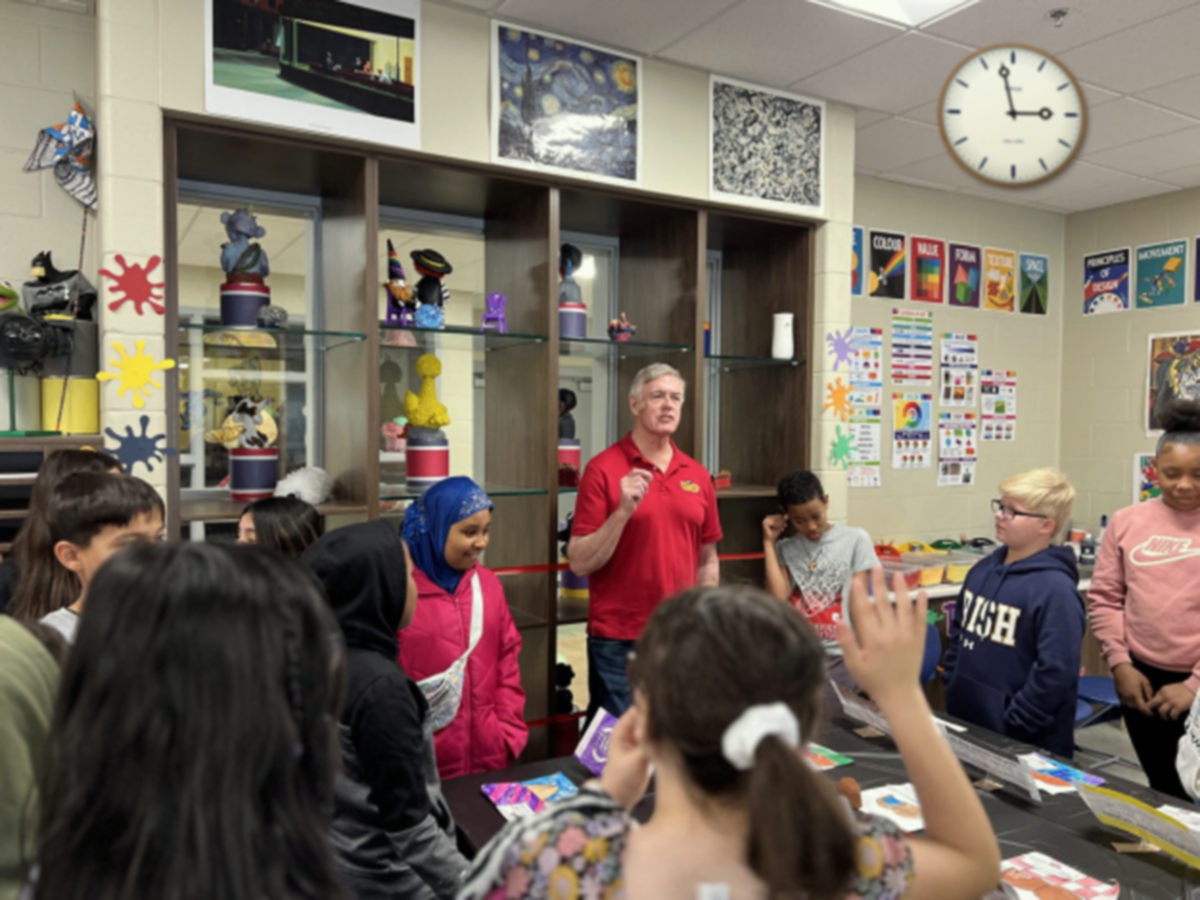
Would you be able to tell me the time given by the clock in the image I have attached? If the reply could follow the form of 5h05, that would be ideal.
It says 2h58
